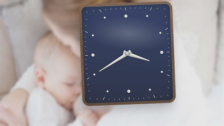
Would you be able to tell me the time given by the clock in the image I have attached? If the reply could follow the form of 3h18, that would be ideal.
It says 3h40
